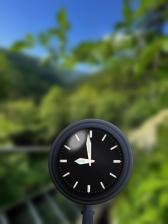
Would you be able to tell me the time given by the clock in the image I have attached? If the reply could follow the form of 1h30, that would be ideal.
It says 8h59
